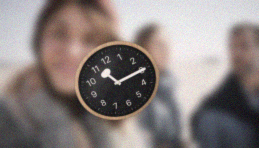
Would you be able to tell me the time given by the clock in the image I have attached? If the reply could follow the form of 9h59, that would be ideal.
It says 11h15
